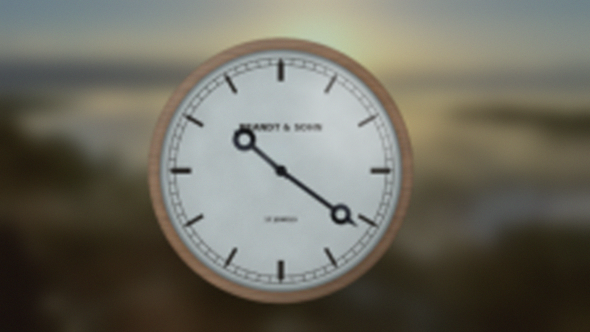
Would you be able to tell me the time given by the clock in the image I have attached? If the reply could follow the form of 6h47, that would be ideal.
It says 10h21
